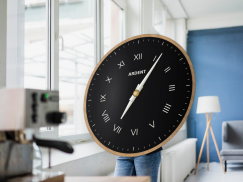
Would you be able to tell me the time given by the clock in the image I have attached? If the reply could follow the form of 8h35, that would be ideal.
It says 7h06
